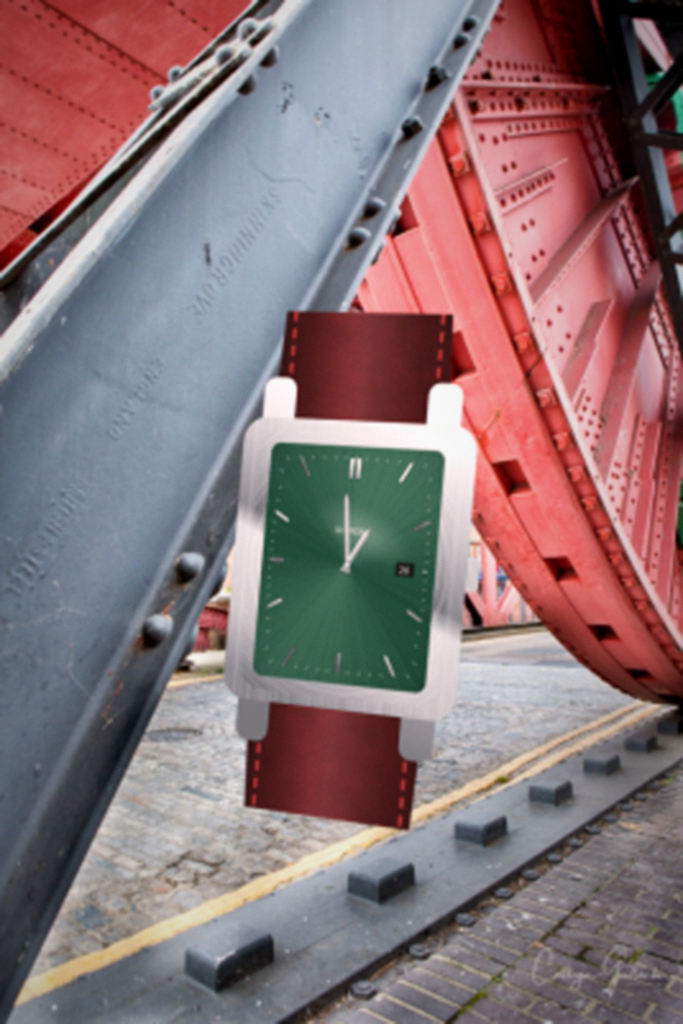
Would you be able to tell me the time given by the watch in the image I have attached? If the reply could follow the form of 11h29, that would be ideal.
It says 12h59
